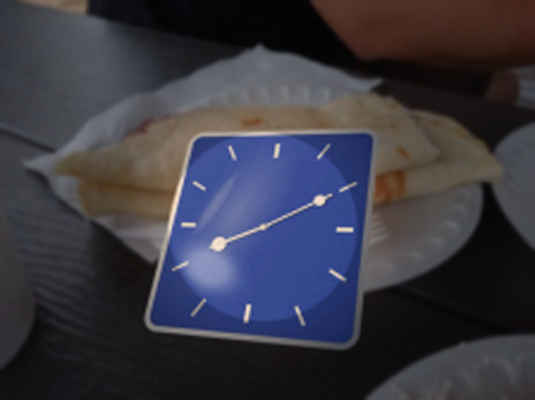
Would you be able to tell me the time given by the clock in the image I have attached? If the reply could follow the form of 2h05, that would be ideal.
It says 8h10
